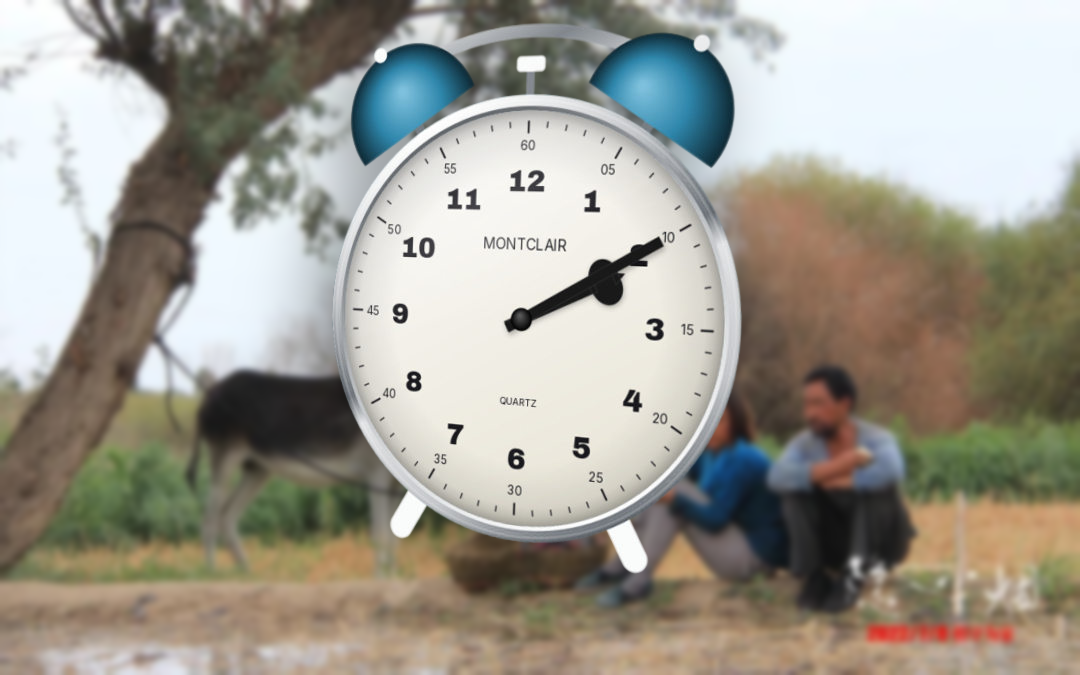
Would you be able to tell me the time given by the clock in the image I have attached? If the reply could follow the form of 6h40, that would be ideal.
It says 2h10
